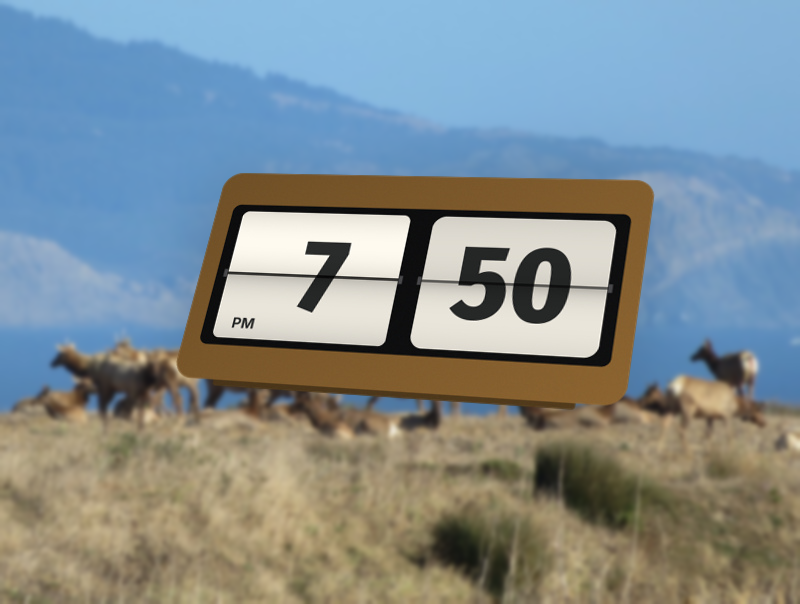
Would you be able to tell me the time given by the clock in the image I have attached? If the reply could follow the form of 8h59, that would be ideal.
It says 7h50
